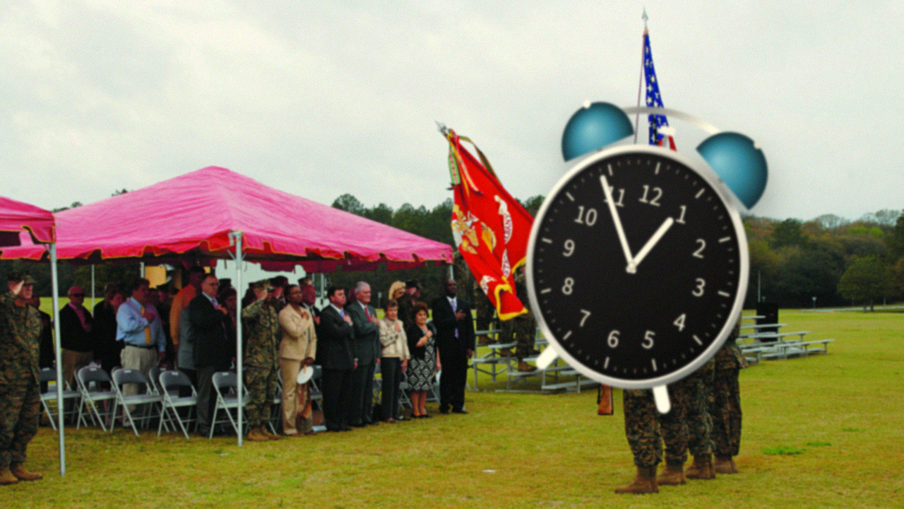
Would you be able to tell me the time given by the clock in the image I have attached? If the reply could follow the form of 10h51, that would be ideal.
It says 12h54
